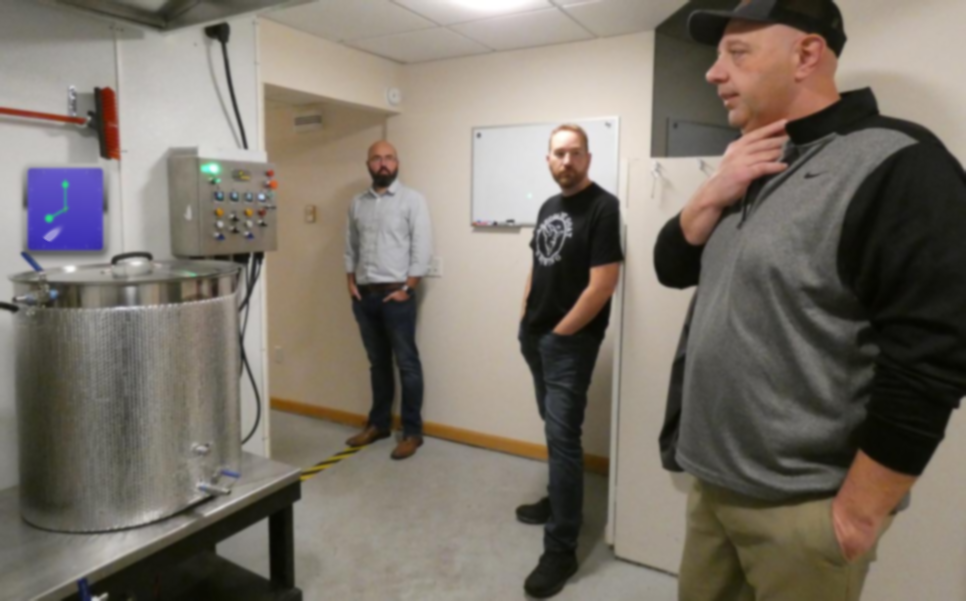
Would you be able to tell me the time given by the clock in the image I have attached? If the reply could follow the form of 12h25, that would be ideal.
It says 8h00
